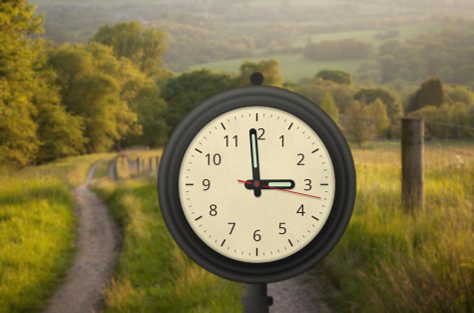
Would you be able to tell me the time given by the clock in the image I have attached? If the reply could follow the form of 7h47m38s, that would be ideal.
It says 2h59m17s
